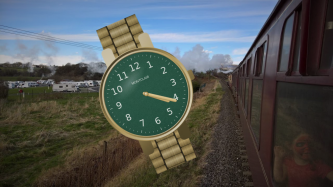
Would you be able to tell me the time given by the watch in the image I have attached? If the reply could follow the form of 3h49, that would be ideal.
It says 4h21
